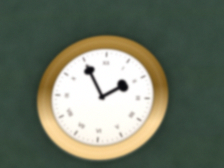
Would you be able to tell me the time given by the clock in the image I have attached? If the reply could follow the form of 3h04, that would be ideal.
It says 1h55
